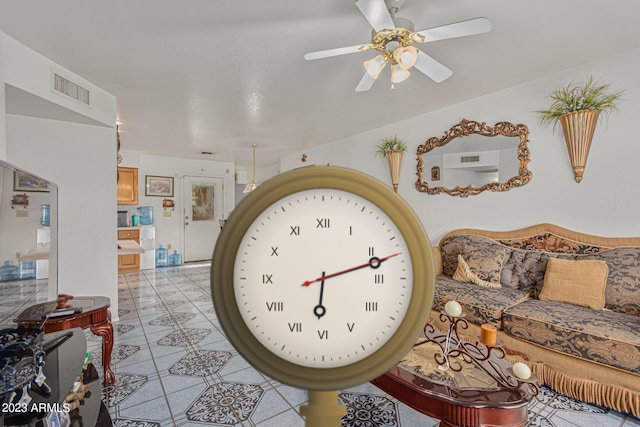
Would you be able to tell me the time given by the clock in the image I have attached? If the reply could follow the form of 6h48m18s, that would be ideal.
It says 6h12m12s
